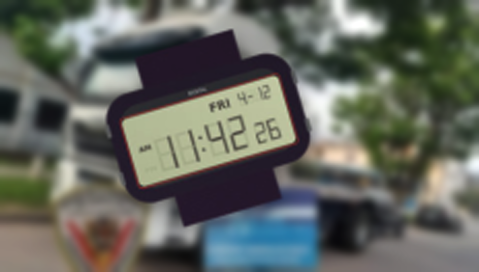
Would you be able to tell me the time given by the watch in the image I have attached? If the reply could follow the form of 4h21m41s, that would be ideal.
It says 11h42m26s
